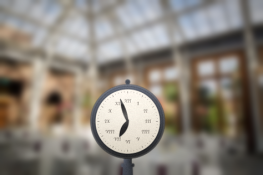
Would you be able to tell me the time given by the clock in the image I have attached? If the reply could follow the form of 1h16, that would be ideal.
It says 6h57
